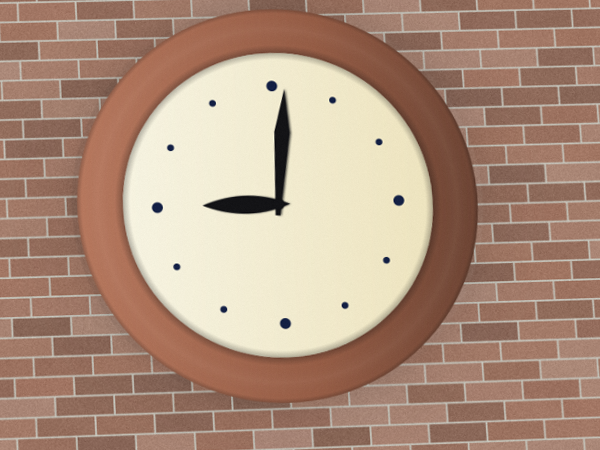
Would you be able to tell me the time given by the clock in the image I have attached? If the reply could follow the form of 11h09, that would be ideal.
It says 9h01
